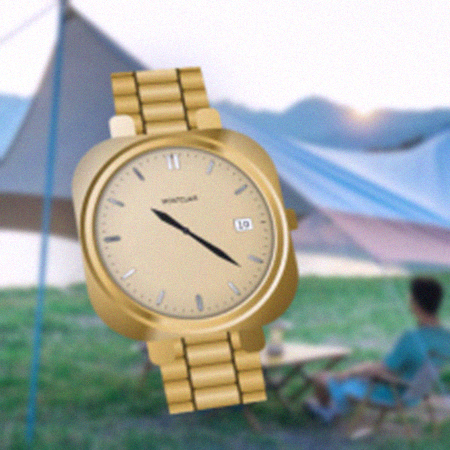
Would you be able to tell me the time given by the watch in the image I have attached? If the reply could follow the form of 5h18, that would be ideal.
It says 10h22
